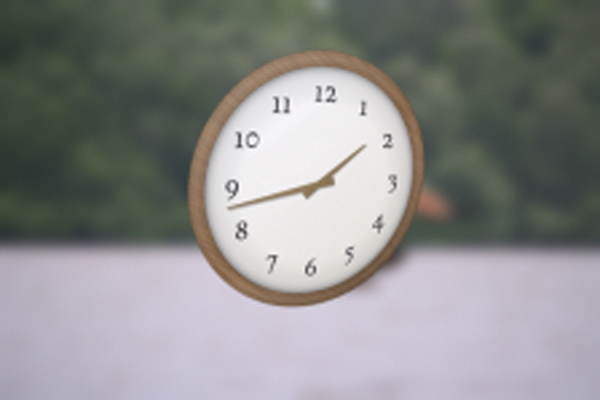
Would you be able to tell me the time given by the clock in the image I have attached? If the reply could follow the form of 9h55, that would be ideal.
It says 1h43
